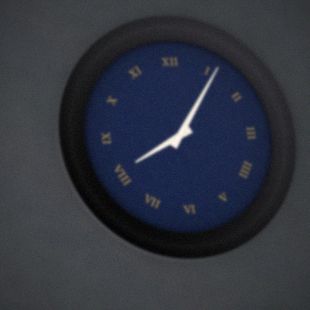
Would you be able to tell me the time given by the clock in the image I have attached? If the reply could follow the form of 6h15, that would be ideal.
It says 8h06
